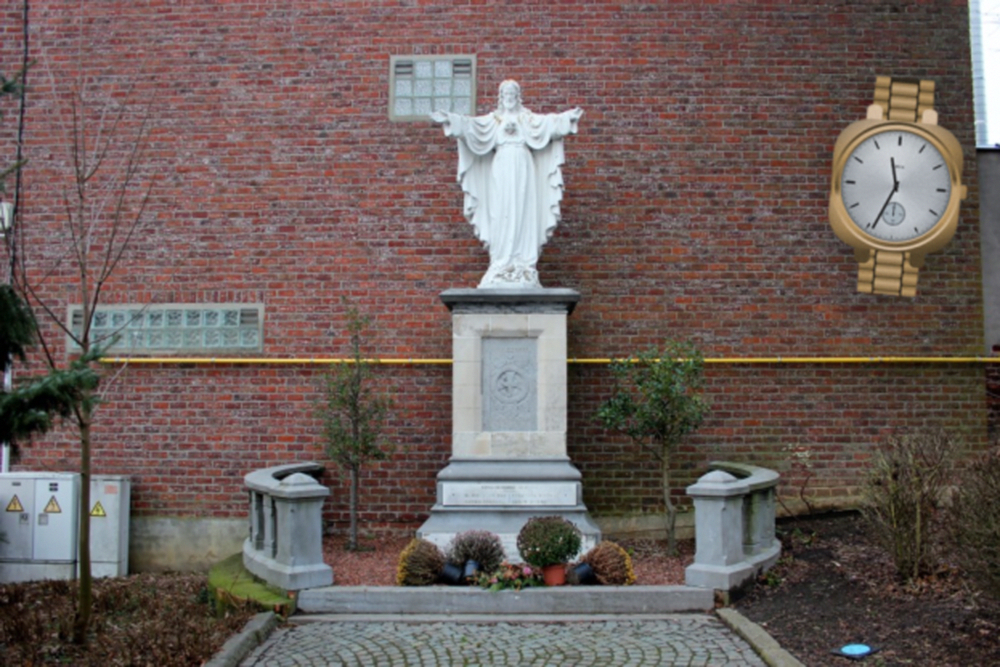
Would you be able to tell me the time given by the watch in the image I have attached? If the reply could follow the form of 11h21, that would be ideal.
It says 11h34
